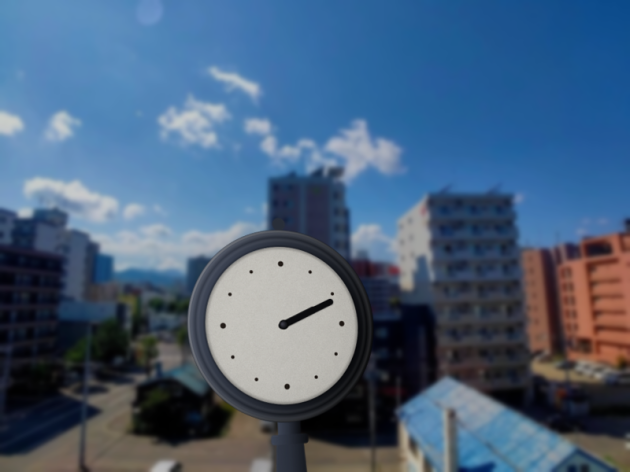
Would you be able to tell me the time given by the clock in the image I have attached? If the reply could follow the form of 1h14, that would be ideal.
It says 2h11
